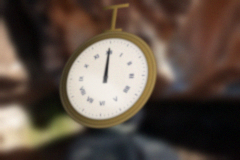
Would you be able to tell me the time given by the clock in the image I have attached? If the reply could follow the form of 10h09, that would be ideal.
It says 12h00
